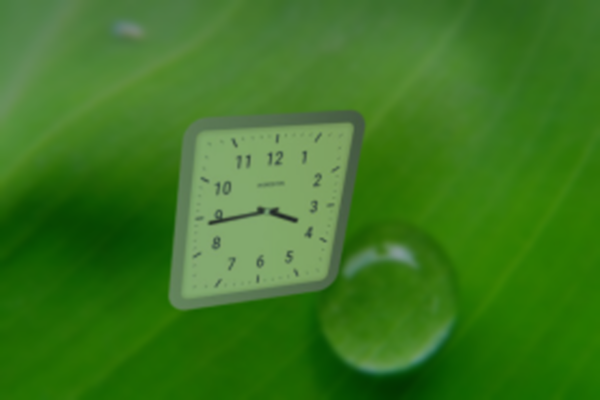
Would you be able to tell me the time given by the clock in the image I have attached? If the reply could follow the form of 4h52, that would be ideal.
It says 3h44
